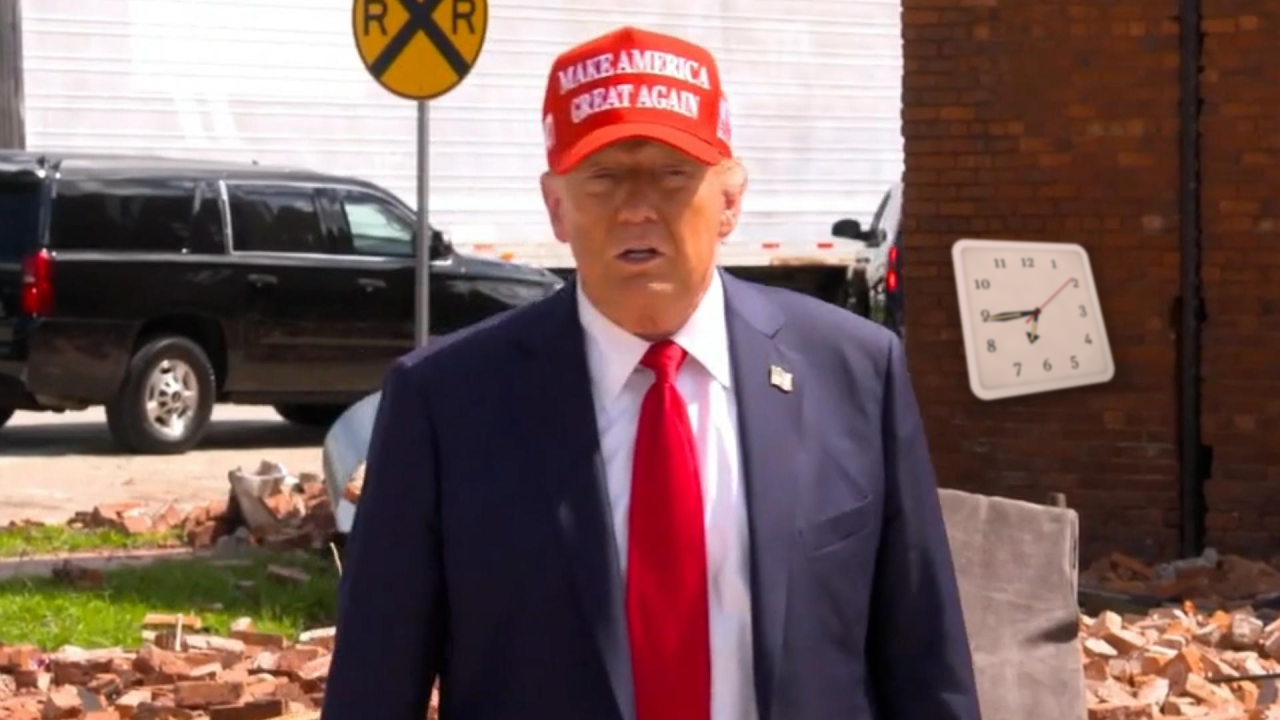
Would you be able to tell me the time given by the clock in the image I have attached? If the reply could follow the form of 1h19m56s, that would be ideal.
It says 6h44m09s
